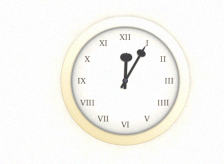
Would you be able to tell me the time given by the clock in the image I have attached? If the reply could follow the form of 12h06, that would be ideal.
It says 12h05
